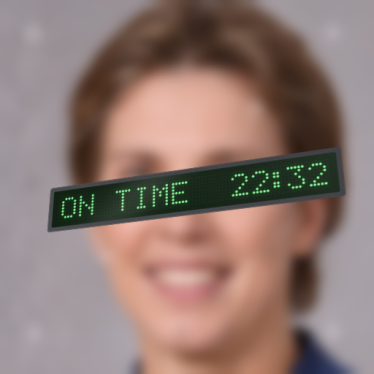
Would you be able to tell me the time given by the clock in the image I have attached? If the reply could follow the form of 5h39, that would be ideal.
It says 22h32
